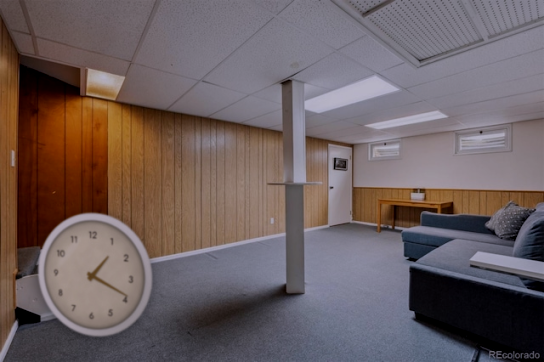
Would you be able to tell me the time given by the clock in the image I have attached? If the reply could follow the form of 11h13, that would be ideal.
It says 1h19
